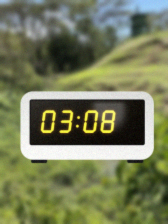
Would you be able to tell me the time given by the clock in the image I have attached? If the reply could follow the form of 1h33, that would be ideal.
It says 3h08
